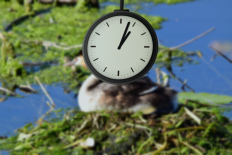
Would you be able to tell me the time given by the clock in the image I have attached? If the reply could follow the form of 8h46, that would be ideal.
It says 1h03
